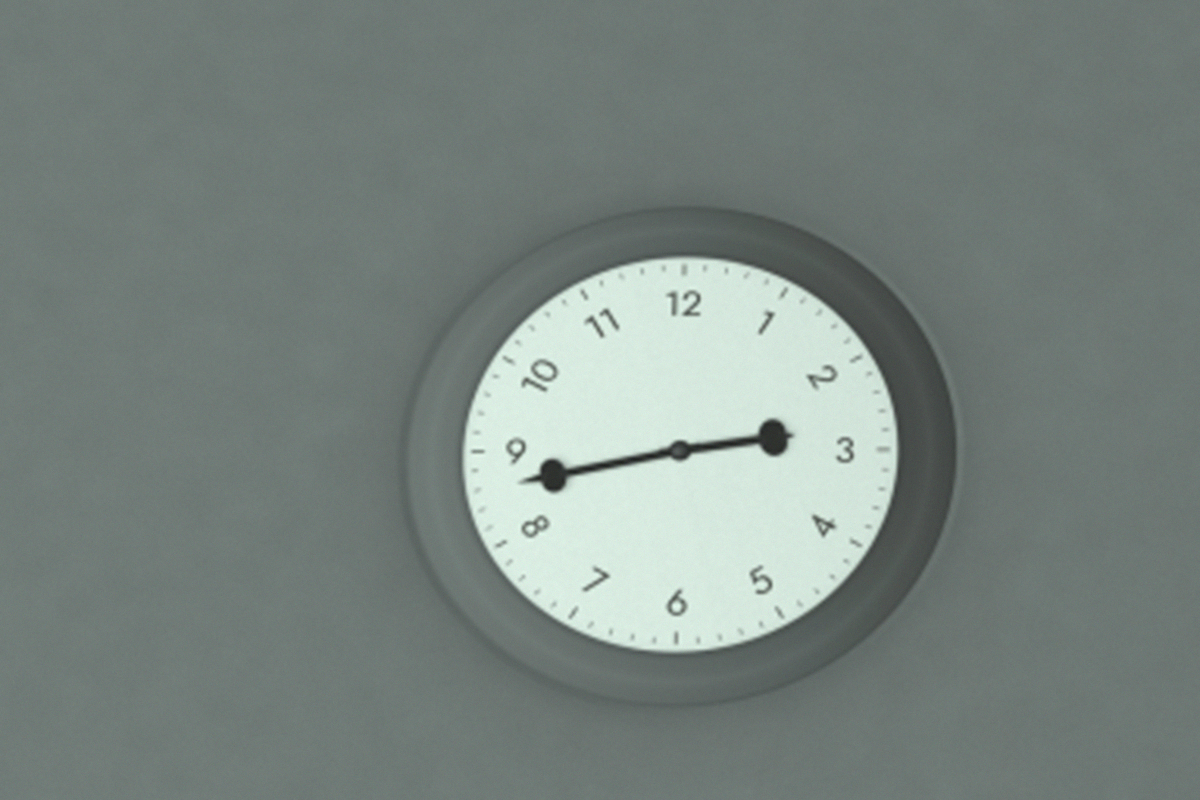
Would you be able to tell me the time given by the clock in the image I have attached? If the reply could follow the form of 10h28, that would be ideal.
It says 2h43
